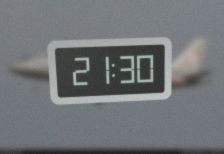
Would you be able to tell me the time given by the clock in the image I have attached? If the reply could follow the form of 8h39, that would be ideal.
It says 21h30
